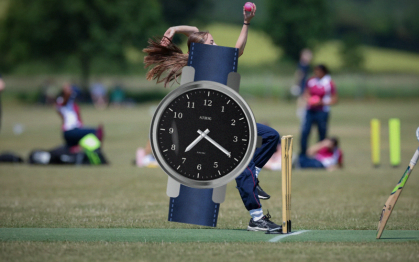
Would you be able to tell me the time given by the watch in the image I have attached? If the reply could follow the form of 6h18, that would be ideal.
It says 7h20
